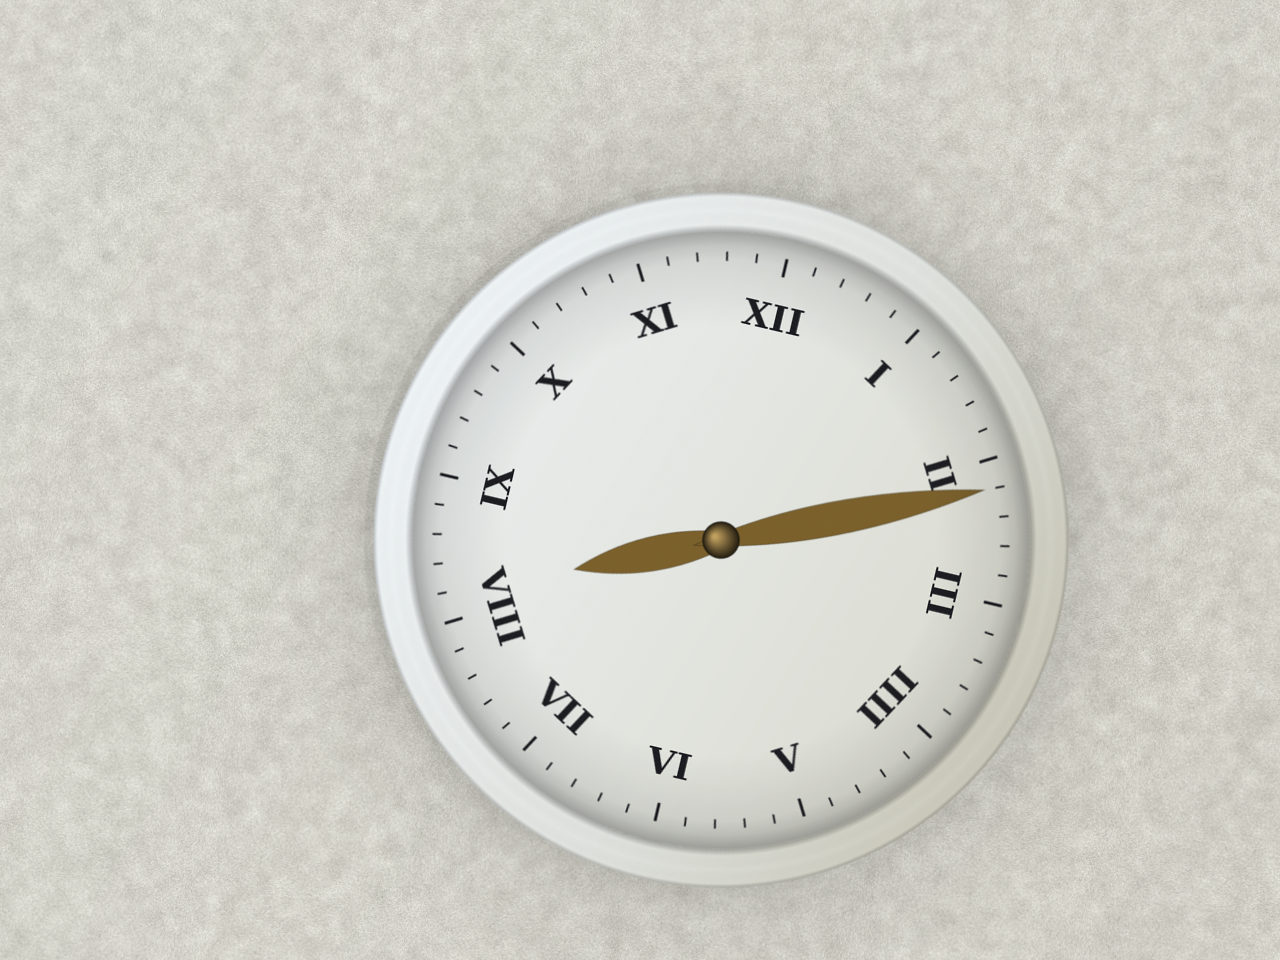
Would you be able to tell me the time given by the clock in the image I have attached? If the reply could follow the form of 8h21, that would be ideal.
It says 8h11
